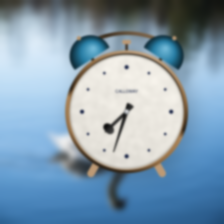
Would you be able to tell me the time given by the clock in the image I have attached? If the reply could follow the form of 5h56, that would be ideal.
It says 7h33
